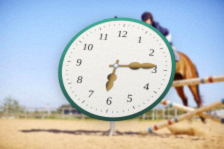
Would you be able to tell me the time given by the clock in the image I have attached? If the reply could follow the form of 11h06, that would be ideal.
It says 6h14
